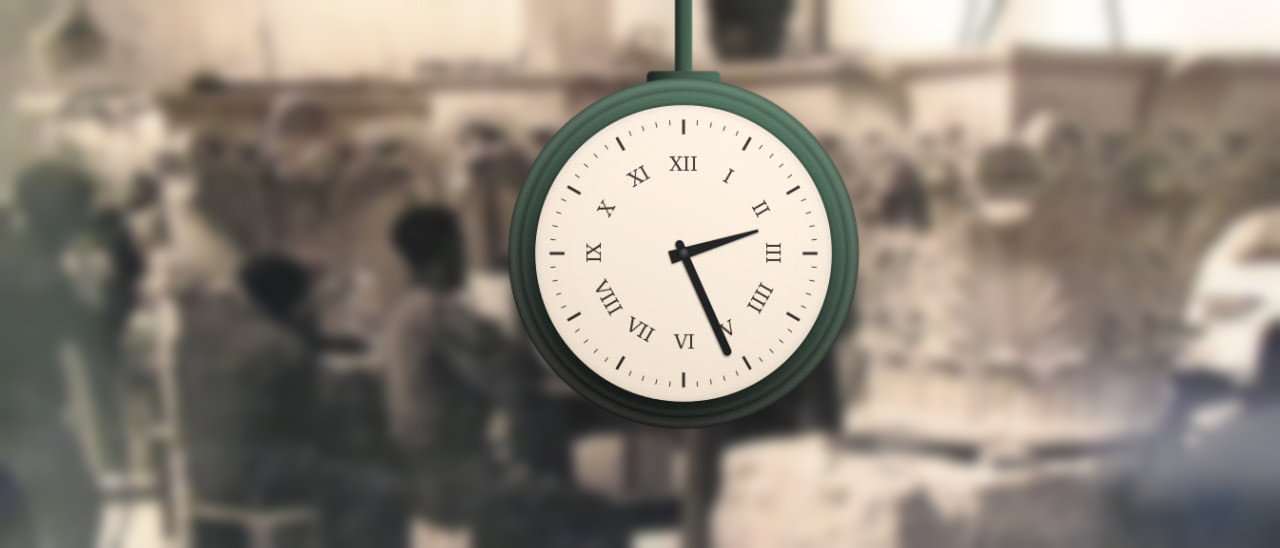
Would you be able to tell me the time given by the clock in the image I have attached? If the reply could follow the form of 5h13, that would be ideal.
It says 2h26
